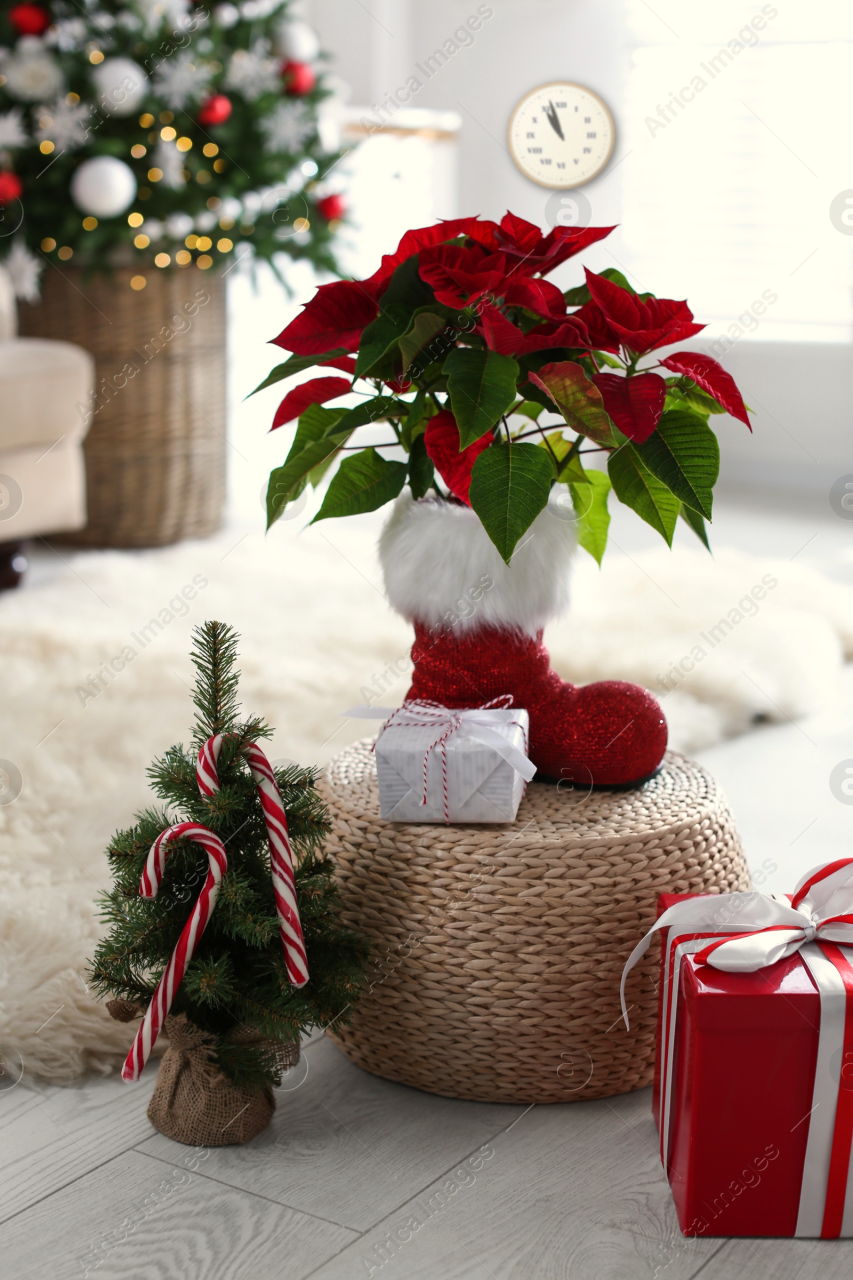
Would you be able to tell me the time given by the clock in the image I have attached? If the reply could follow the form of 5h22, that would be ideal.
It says 10h57
